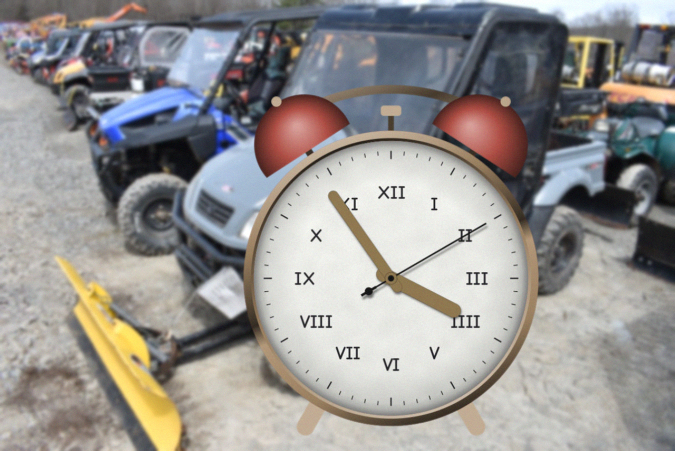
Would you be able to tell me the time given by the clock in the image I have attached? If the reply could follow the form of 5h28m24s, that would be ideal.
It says 3h54m10s
